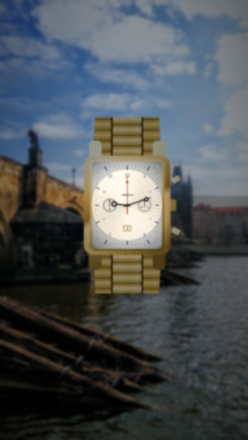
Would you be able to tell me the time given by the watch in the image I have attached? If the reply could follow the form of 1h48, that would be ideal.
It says 9h12
